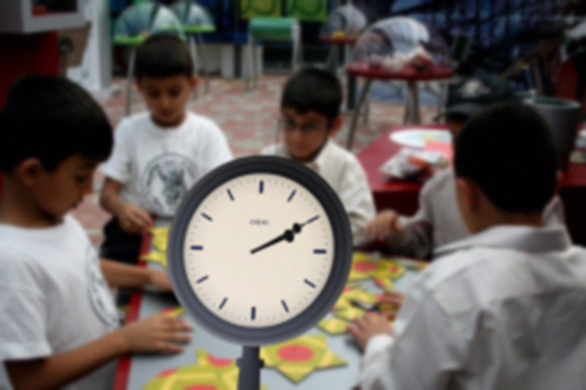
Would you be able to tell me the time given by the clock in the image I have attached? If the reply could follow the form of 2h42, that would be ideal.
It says 2h10
